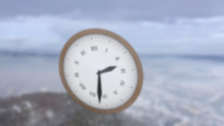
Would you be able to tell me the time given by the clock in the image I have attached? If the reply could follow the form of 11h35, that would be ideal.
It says 2h32
